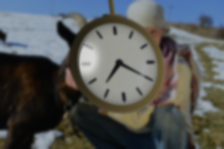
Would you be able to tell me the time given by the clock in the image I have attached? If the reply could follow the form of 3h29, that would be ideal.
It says 7h20
